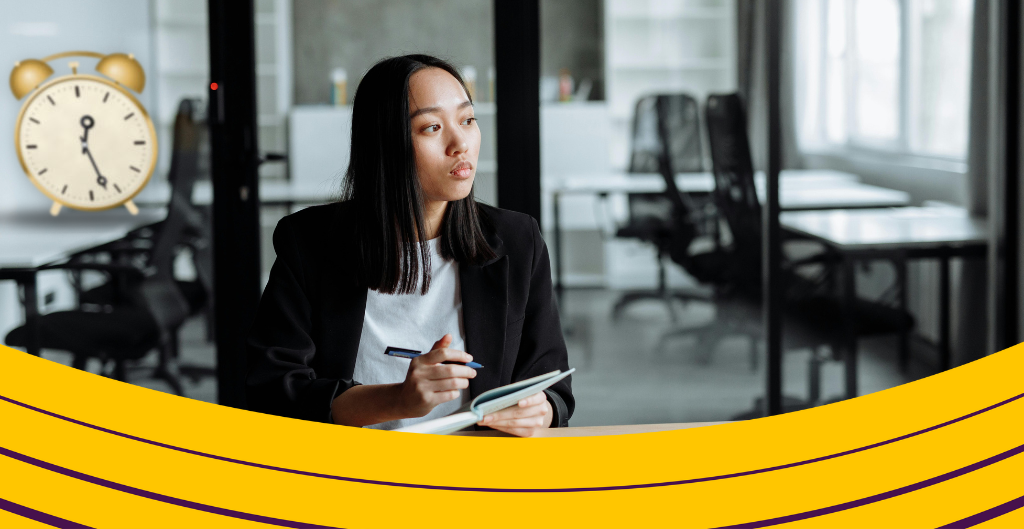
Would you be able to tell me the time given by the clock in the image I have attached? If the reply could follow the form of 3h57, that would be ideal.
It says 12h27
